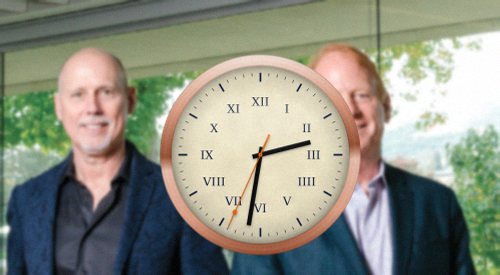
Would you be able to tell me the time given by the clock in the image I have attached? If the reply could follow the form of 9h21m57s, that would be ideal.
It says 2h31m34s
